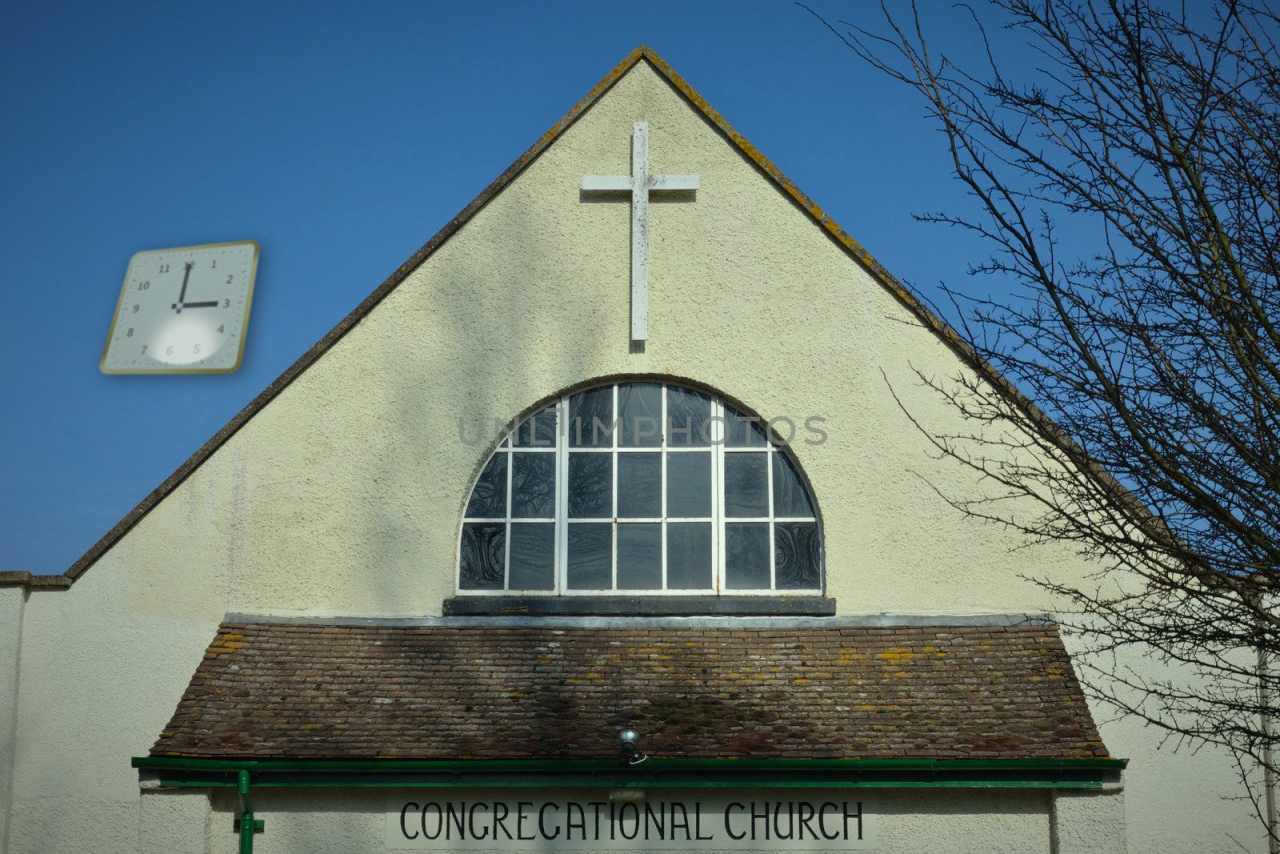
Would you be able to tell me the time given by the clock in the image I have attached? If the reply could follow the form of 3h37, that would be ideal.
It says 3h00
